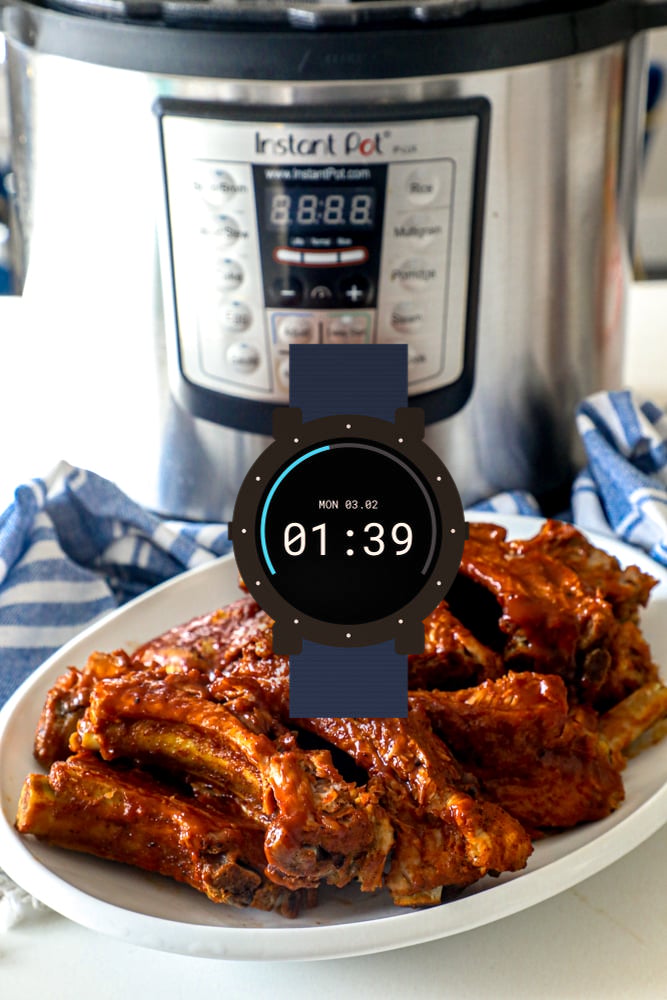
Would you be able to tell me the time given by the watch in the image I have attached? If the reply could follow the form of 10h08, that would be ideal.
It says 1h39
